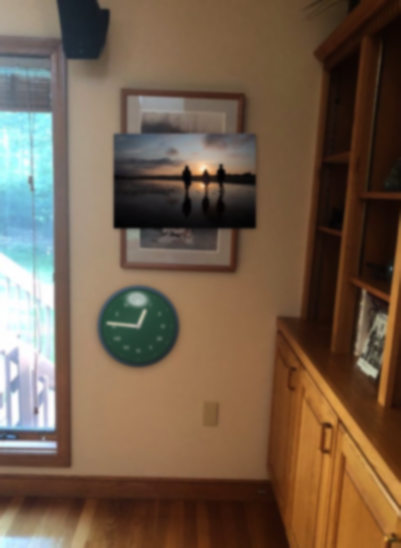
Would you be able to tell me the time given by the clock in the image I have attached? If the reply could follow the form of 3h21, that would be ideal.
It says 12h46
